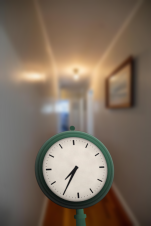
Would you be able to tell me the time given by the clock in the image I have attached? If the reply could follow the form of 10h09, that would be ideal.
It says 7h35
